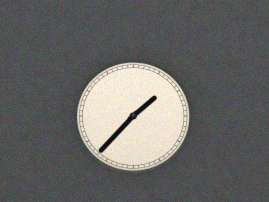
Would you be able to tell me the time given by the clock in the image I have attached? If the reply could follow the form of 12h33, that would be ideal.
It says 1h37
